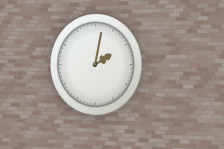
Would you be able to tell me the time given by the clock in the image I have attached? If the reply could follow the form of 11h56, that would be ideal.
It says 2h02
